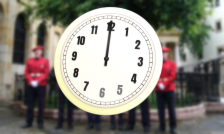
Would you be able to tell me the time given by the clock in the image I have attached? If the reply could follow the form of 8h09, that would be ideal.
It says 12h00
